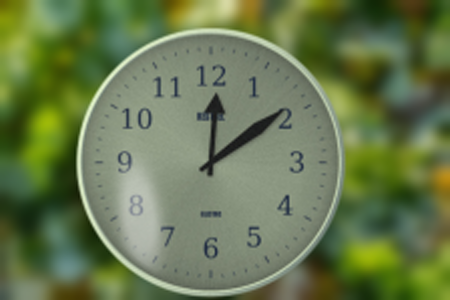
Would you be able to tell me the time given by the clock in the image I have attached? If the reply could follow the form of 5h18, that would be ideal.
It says 12h09
